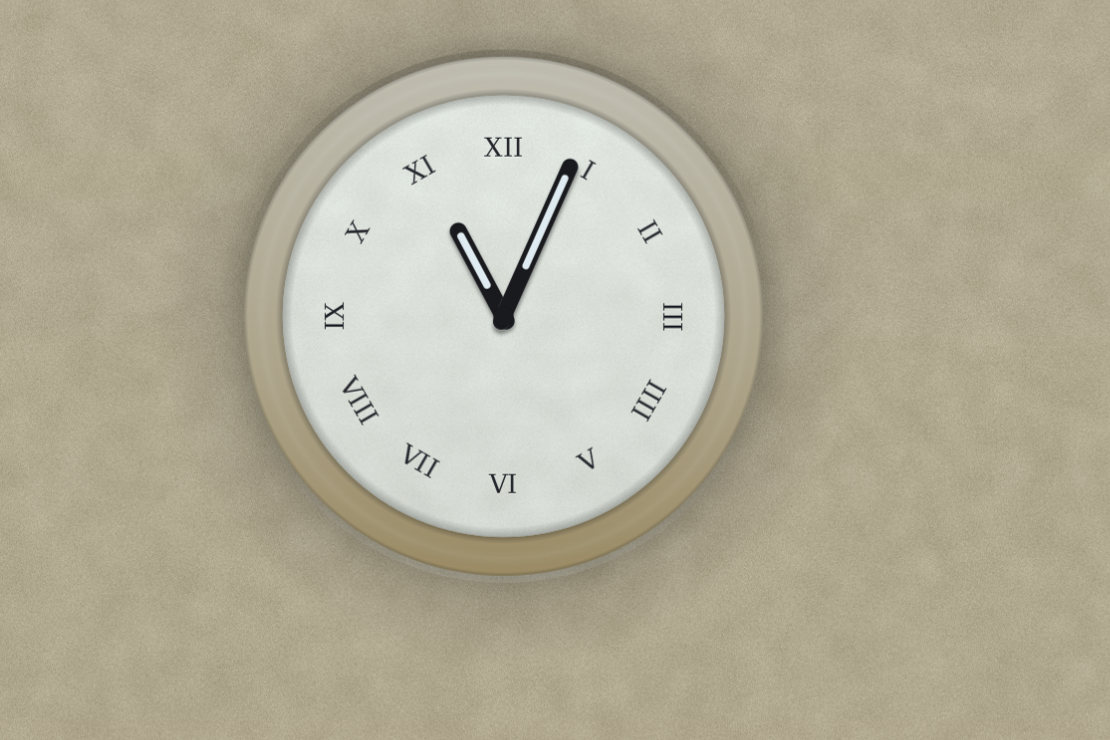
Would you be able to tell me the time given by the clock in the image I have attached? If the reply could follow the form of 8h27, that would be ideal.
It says 11h04
